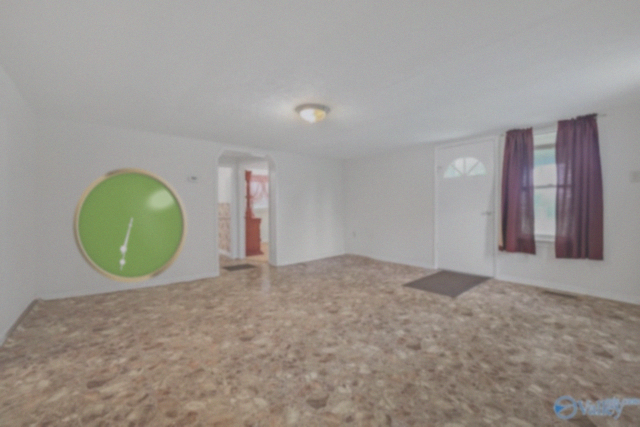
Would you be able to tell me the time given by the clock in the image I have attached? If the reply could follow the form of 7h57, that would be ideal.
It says 6h32
